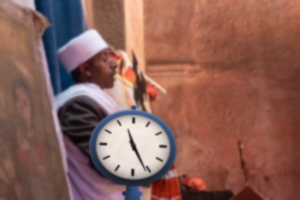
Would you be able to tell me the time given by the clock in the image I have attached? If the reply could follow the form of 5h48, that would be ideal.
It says 11h26
